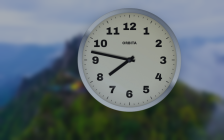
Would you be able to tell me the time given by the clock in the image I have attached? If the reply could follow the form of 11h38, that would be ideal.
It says 7h47
